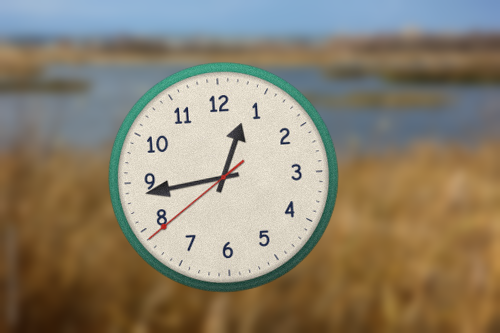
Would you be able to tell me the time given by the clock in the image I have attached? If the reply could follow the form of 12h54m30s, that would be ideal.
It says 12h43m39s
